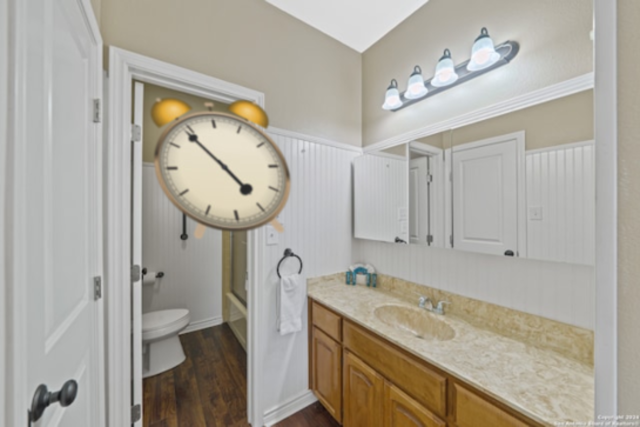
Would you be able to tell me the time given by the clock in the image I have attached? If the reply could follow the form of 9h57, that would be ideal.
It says 4h54
